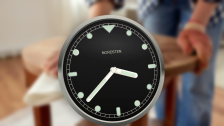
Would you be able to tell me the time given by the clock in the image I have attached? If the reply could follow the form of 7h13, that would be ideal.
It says 3h38
